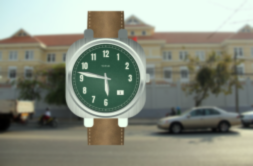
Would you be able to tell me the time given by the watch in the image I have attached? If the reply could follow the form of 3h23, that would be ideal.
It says 5h47
